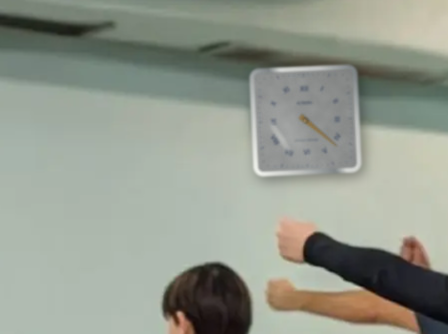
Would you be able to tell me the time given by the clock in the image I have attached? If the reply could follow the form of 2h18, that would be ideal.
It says 4h22
